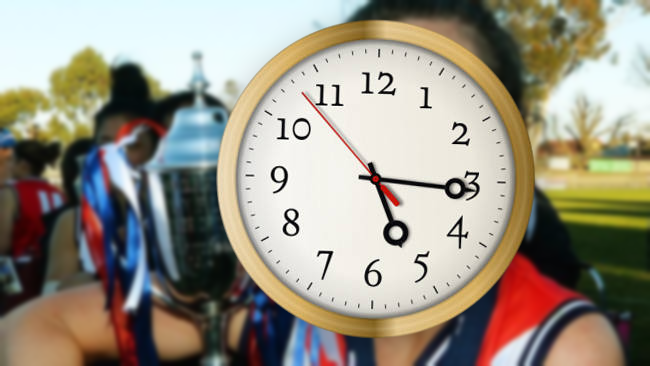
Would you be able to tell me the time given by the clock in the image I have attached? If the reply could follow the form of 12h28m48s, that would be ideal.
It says 5h15m53s
